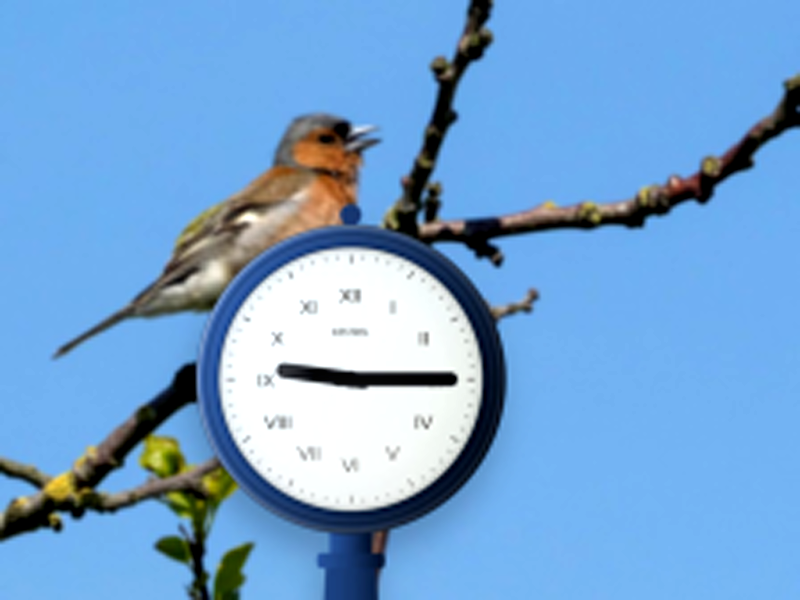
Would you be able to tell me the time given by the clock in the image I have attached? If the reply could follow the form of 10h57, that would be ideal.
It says 9h15
